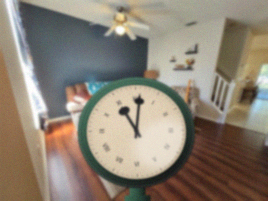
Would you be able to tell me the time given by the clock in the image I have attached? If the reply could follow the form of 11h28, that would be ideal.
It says 11h01
